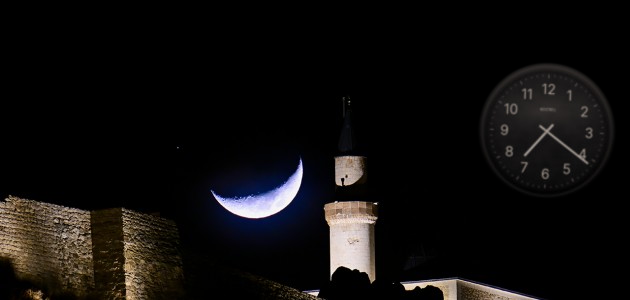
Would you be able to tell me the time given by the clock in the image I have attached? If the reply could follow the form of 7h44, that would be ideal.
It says 7h21
